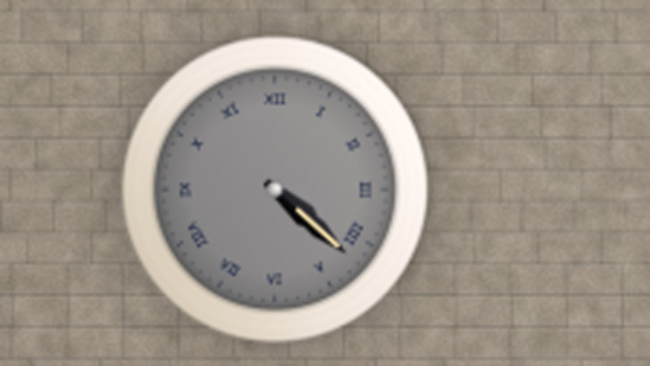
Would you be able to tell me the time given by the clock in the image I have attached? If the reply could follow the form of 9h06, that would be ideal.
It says 4h22
